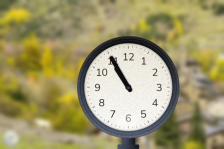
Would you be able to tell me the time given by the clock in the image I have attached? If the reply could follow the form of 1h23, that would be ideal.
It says 10h55
